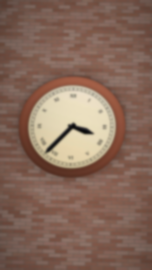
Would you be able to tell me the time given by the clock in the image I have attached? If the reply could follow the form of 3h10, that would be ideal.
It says 3h37
